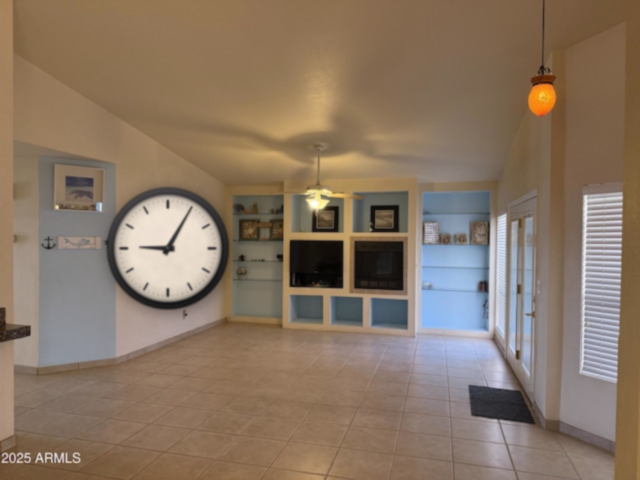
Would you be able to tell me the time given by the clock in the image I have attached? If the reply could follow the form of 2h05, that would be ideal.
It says 9h05
